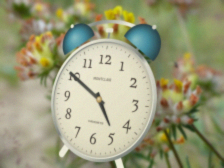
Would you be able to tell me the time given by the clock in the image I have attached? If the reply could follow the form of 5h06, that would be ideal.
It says 4h50
